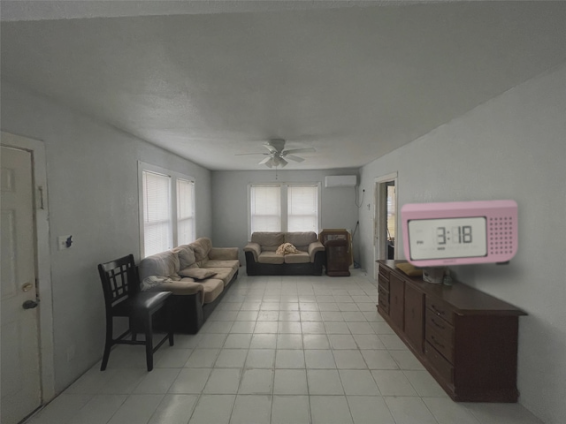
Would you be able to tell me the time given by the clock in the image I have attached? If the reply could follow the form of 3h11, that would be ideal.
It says 3h18
